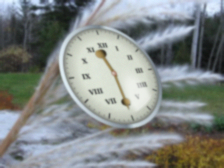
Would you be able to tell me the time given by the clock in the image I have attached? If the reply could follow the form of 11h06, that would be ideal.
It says 11h30
